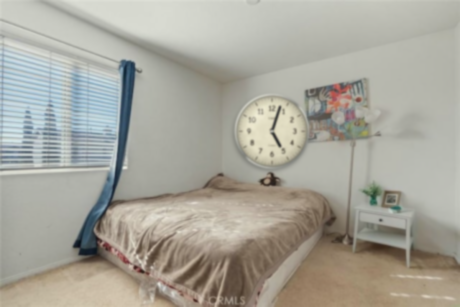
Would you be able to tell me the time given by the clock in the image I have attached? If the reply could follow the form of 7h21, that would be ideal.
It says 5h03
